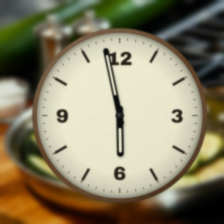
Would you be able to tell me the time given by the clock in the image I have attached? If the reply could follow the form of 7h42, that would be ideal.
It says 5h58
